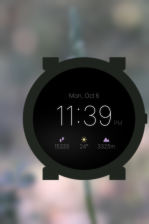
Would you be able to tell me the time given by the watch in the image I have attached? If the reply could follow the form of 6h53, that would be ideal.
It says 11h39
